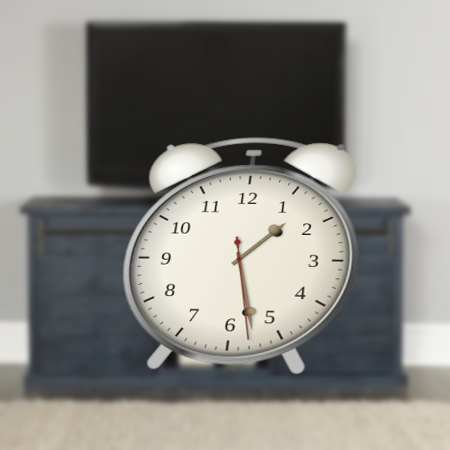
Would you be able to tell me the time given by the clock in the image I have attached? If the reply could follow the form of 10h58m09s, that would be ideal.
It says 1h27m28s
